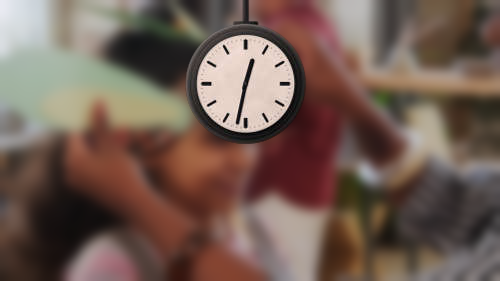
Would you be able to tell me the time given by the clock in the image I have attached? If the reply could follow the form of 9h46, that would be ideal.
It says 12h32
